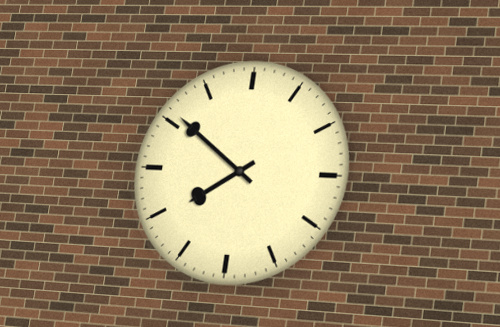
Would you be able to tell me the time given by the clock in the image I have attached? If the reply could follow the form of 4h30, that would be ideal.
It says 7h51
